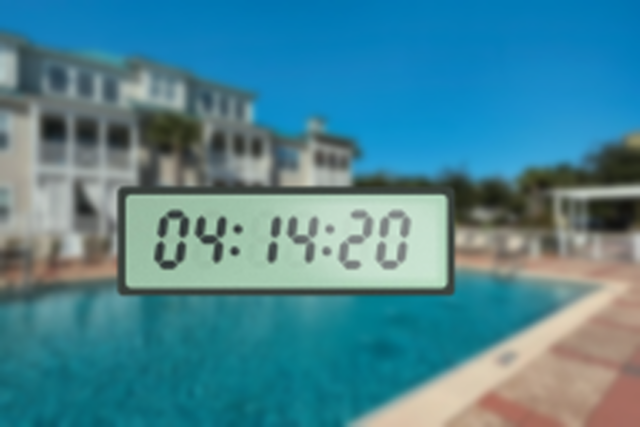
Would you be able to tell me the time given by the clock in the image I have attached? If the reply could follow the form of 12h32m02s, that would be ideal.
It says 4h14m20s
